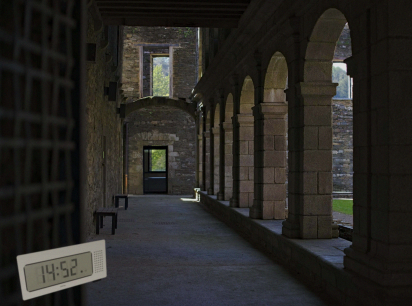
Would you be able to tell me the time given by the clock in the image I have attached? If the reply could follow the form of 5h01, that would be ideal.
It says 14h52
